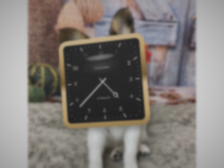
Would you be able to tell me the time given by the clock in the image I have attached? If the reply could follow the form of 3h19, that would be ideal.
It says 4h38
